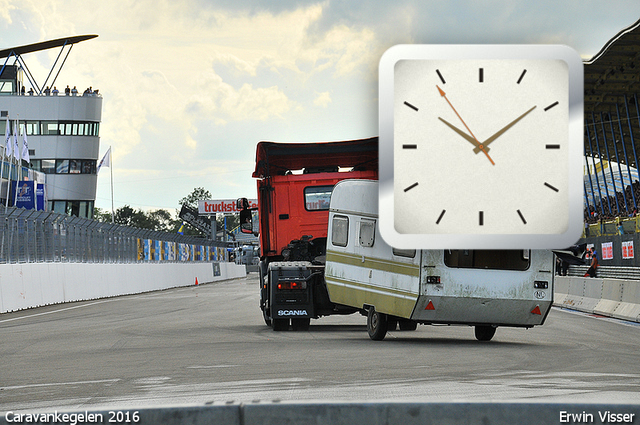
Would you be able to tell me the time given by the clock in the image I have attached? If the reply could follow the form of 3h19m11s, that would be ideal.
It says 10h08m54s
